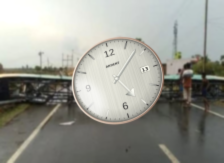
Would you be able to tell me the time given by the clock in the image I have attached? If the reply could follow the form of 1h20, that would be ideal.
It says 5h08
